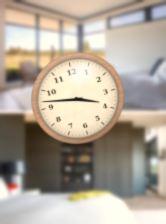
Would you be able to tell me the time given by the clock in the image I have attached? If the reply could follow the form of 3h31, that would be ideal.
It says 3h47
